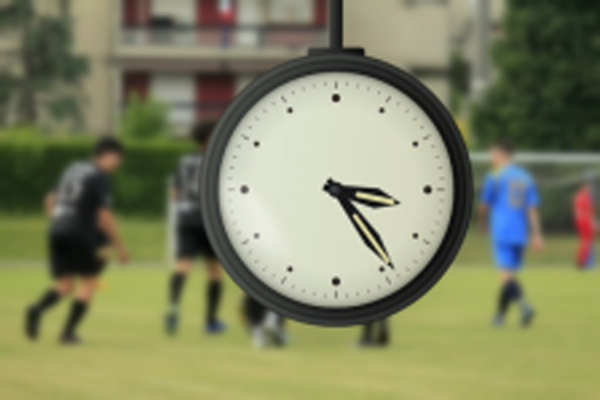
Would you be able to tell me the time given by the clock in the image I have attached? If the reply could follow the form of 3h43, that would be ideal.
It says 3h24
